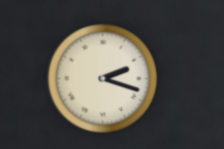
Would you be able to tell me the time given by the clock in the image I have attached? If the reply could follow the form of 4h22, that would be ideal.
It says 2h18
